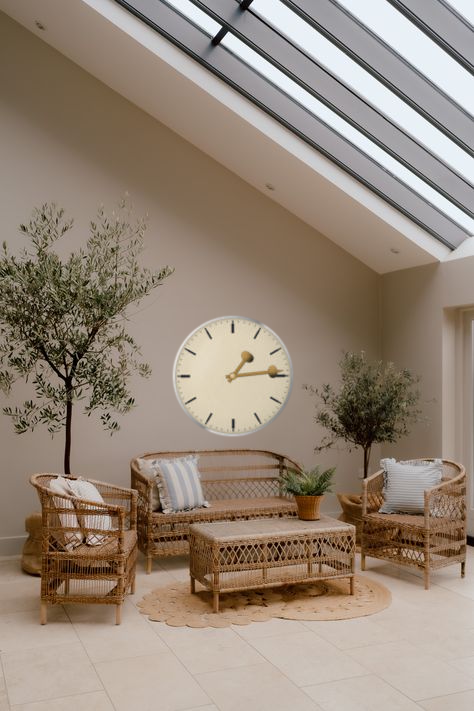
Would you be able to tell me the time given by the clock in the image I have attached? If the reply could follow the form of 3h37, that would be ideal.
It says 1h14
